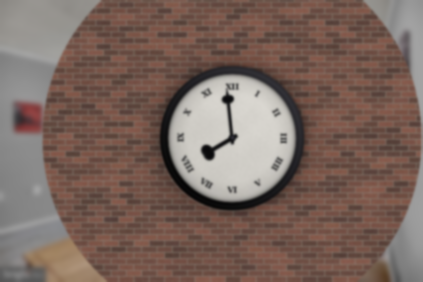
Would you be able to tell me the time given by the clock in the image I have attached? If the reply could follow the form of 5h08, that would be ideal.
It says 7h59
